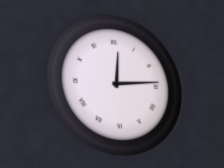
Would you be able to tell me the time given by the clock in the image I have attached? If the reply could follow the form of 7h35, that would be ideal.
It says 12h14
